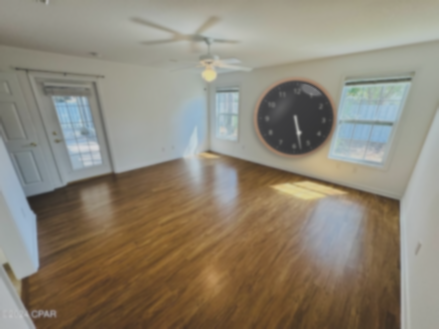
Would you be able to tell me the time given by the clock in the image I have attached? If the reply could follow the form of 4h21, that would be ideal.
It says 5h28
